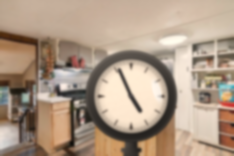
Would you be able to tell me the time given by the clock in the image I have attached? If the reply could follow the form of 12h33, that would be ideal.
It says 4h56
